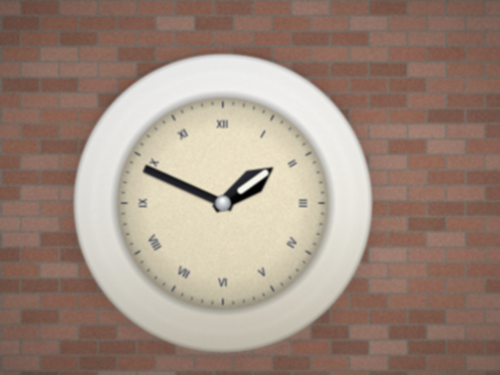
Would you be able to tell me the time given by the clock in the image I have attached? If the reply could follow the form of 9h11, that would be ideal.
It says 1h49
